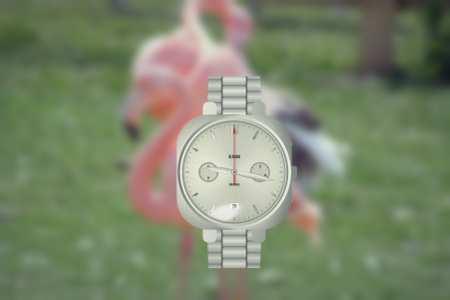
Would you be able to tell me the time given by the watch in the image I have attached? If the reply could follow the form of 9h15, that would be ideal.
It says 9h17
